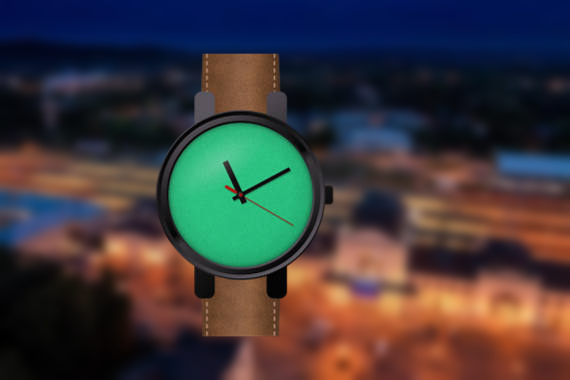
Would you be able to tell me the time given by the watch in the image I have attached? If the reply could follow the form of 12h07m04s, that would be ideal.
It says 11h10m20s
